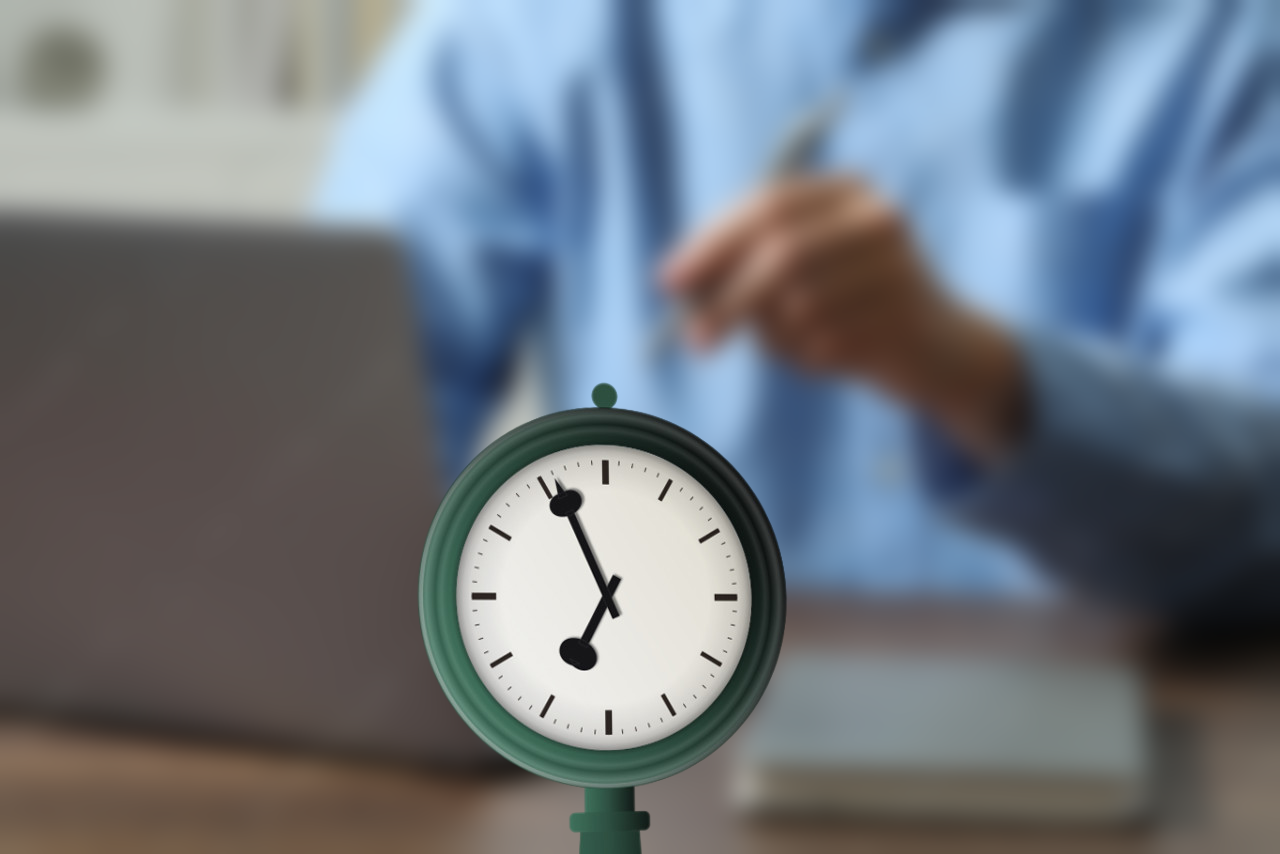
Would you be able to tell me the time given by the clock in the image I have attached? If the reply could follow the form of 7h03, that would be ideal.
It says 6h56
